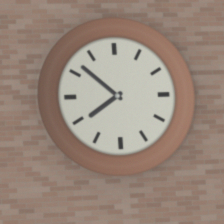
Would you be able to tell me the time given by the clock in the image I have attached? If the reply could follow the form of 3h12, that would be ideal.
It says 7h52
